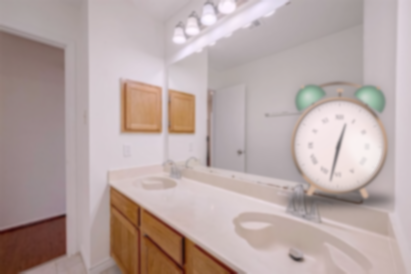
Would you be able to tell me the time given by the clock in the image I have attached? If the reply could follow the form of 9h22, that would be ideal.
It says 12h32
